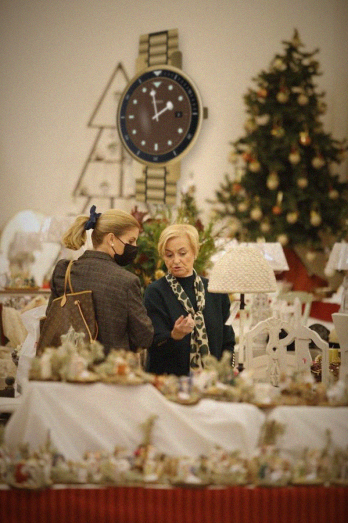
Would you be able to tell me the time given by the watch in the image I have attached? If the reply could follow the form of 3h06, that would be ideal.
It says 1h58
